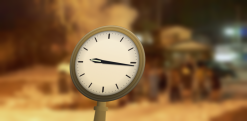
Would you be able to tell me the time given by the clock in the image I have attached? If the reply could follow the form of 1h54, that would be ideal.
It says 9h16
